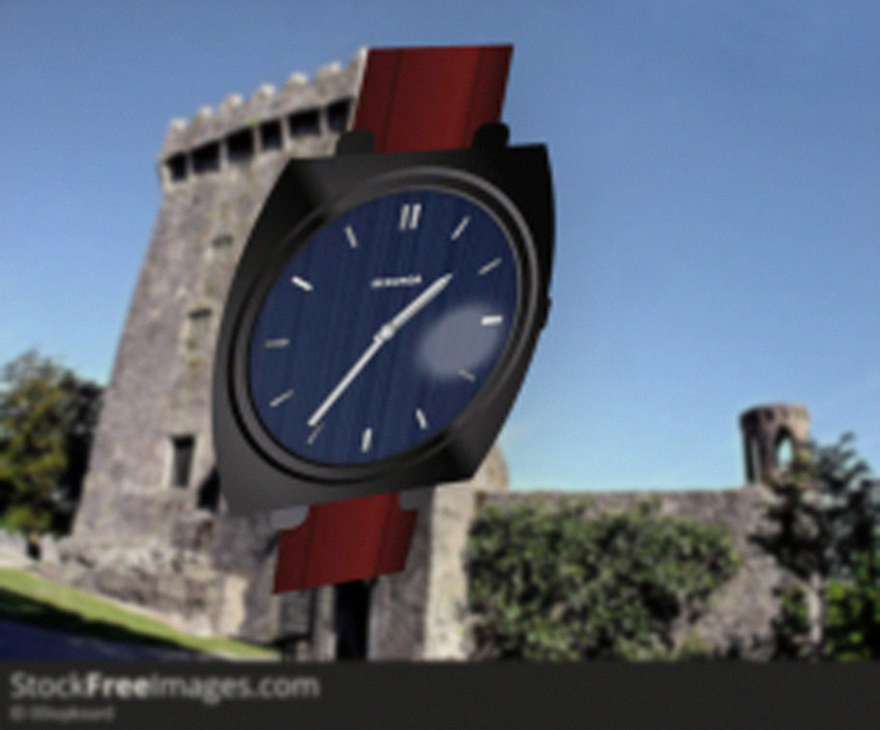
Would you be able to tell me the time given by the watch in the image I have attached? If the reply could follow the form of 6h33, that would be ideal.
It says 1h36
